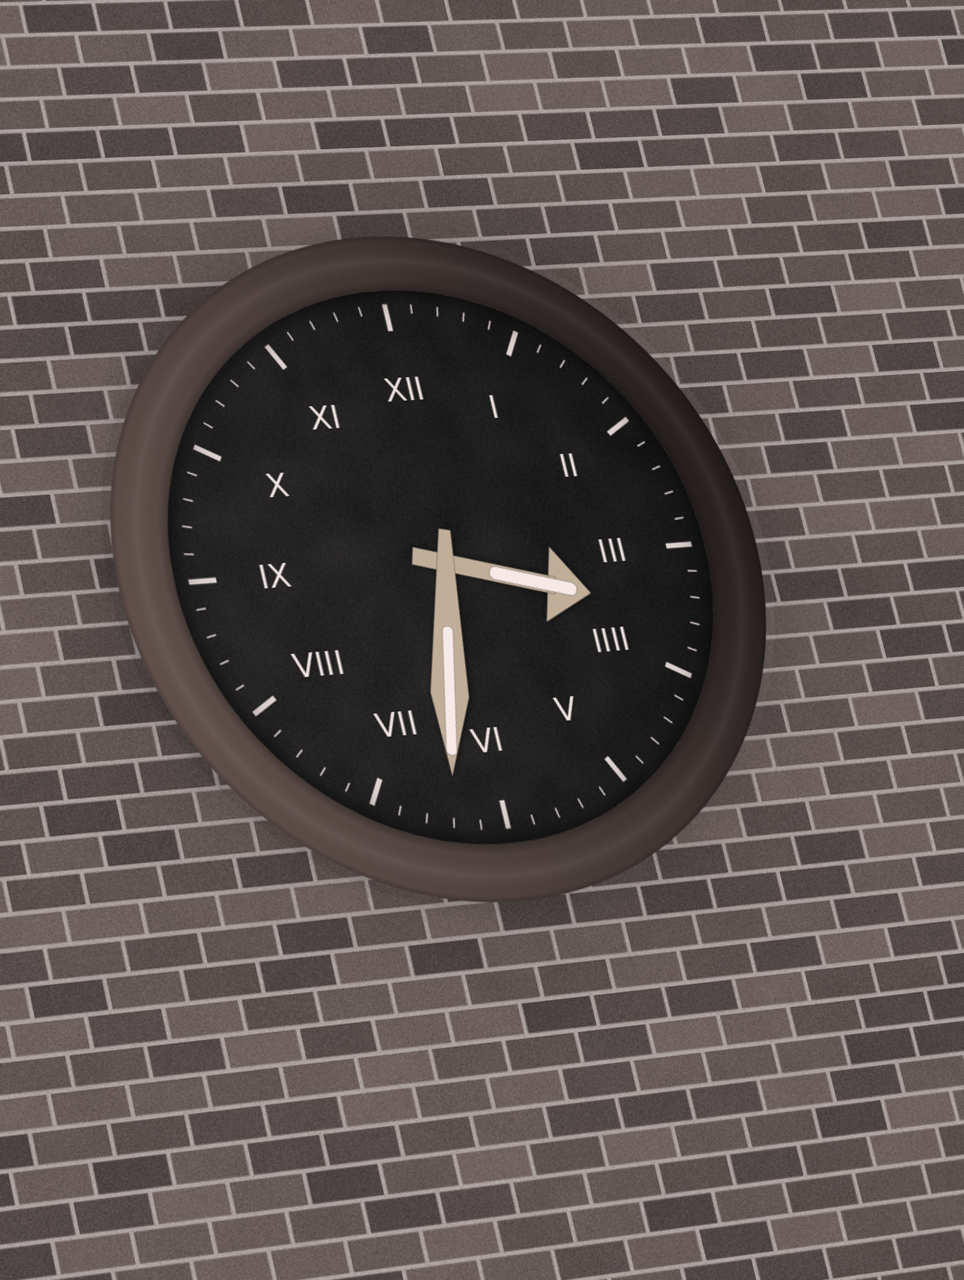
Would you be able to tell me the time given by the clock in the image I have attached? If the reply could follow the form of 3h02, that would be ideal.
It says 3h32
